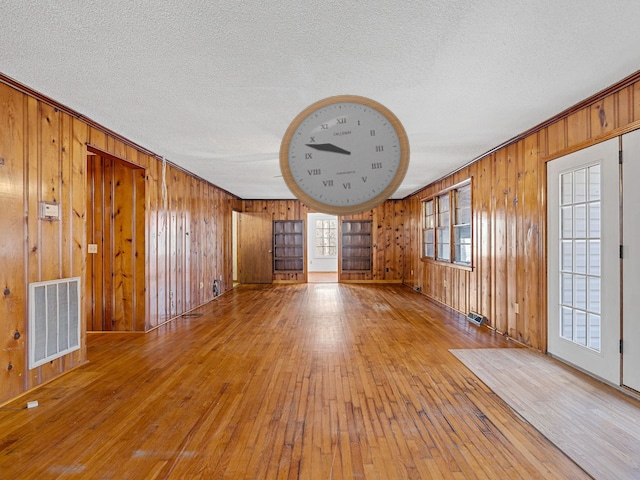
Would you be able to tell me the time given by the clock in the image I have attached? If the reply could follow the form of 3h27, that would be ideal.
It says 9h48
